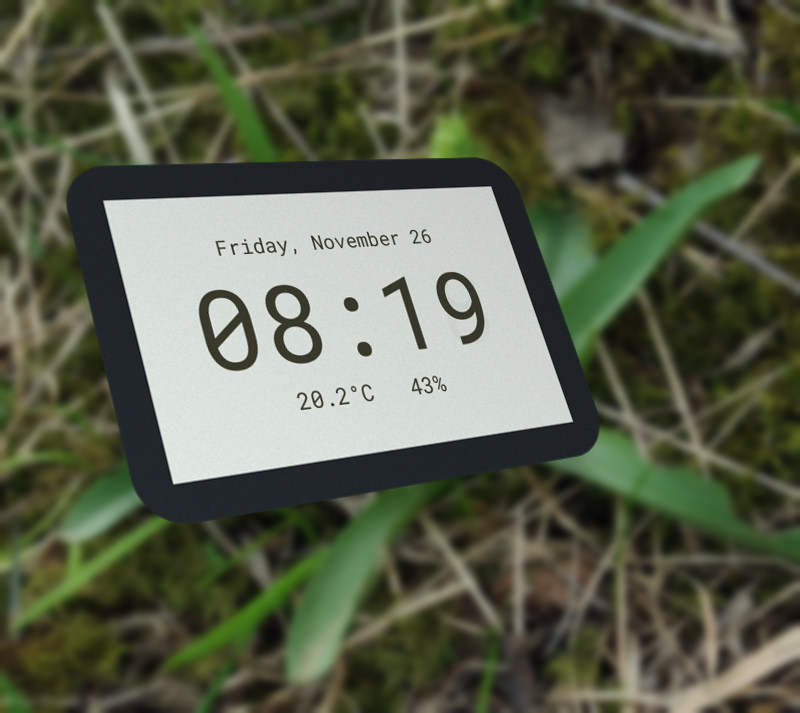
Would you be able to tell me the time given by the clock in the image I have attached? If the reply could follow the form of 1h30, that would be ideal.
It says 8h19
